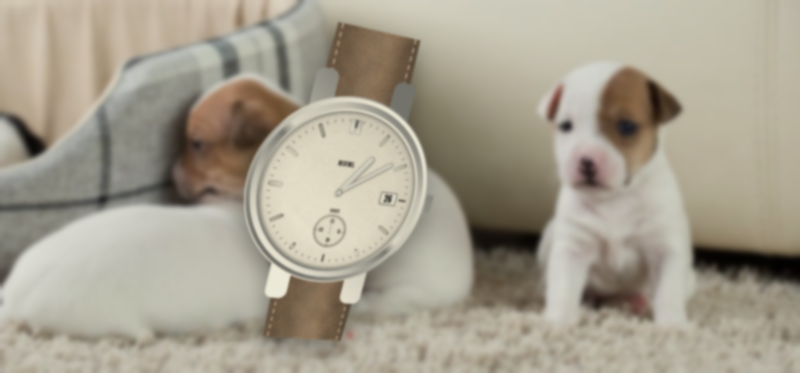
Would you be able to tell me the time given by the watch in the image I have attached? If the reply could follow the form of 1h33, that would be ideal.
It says 1h09
